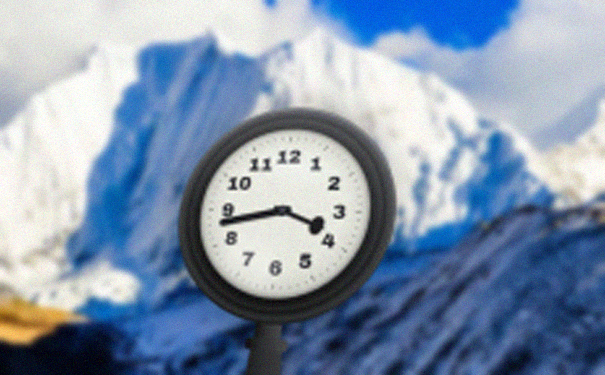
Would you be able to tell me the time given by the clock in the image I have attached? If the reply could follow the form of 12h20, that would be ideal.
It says 3h43
